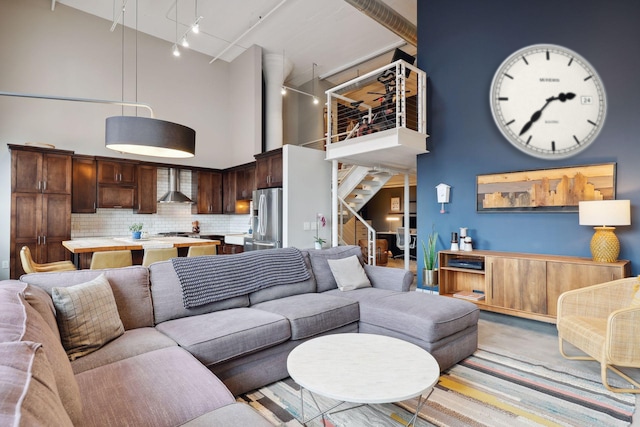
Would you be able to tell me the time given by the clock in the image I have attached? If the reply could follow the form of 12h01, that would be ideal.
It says 2h37
